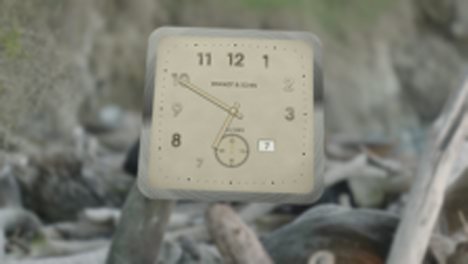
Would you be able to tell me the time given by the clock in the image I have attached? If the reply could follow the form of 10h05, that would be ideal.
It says 6h50
